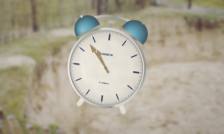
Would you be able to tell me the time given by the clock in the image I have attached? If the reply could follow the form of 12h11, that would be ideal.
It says 10h53
